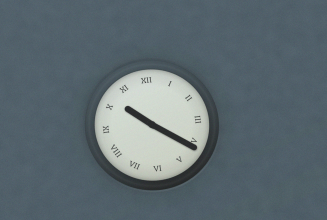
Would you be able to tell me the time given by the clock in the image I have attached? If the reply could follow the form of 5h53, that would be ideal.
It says 10h21
